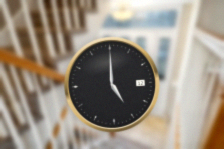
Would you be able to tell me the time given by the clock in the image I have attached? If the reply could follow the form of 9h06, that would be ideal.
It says 5h00
